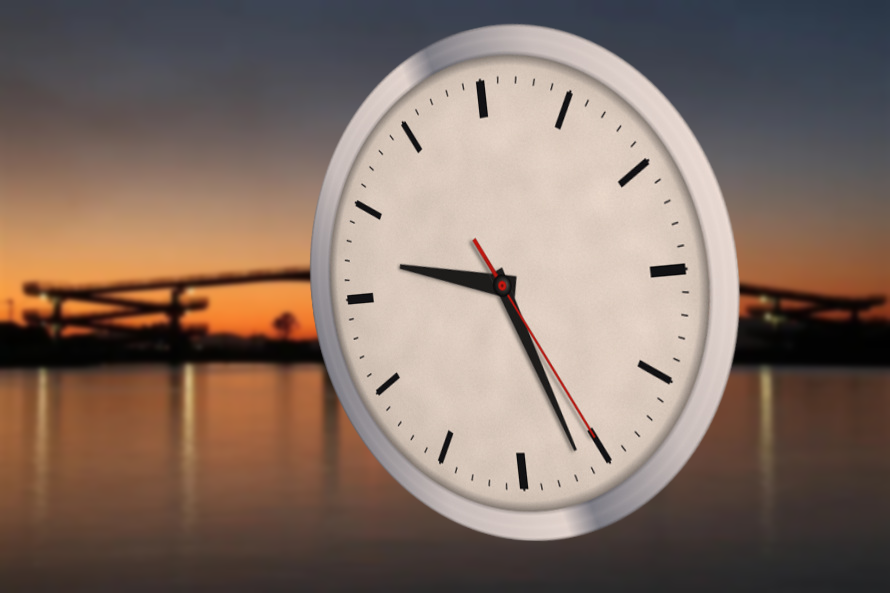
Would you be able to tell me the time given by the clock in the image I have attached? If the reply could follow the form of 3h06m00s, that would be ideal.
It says 9h26m25s
